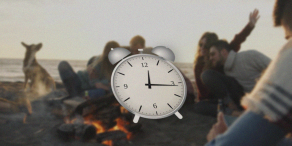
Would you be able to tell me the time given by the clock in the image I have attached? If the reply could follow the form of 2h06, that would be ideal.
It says 12h16
